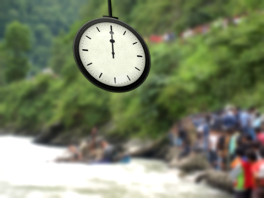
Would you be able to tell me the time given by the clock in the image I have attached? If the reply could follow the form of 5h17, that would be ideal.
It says 12h00
